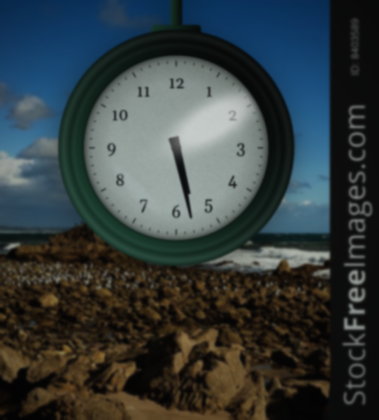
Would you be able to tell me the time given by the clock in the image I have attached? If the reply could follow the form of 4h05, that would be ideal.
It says 5h28
